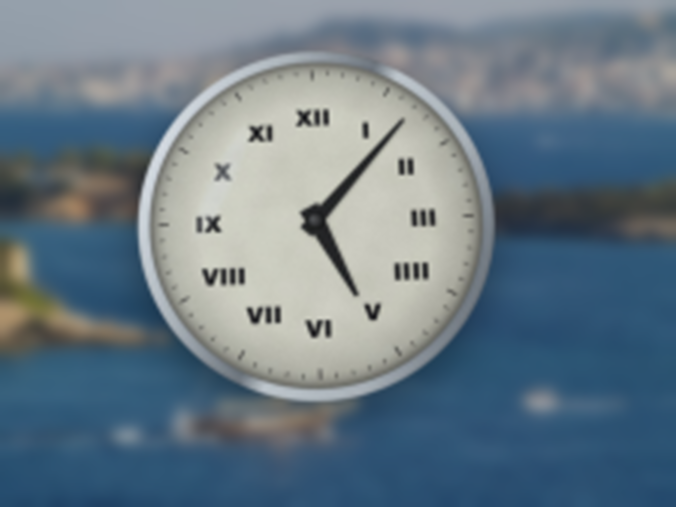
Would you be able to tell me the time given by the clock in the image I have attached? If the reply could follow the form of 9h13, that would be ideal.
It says 5h07
